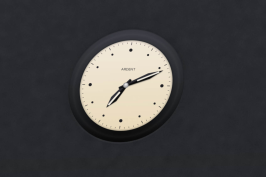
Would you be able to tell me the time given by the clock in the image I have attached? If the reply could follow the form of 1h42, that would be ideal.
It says 7h11
